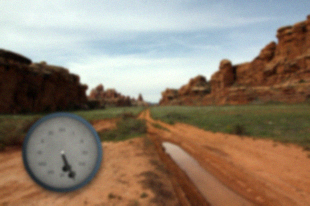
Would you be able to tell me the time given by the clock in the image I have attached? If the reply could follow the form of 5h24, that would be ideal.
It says 5h26
